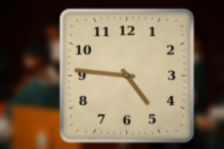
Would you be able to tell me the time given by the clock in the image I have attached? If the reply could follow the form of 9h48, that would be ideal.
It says 4h46
